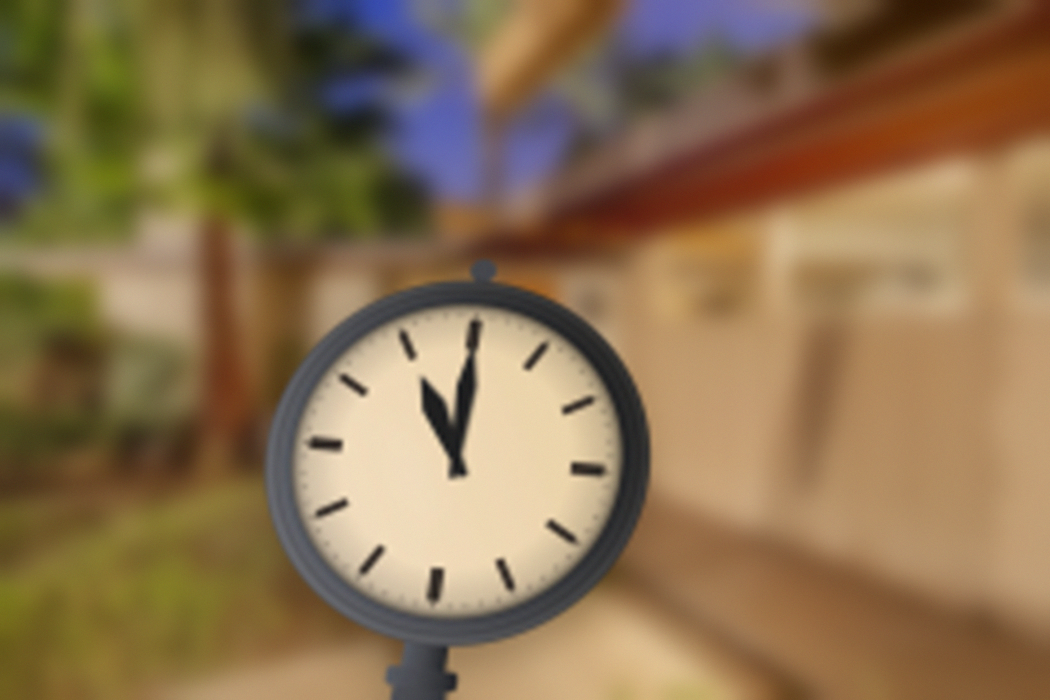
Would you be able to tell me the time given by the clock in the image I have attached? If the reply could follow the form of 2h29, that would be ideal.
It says 11h00
